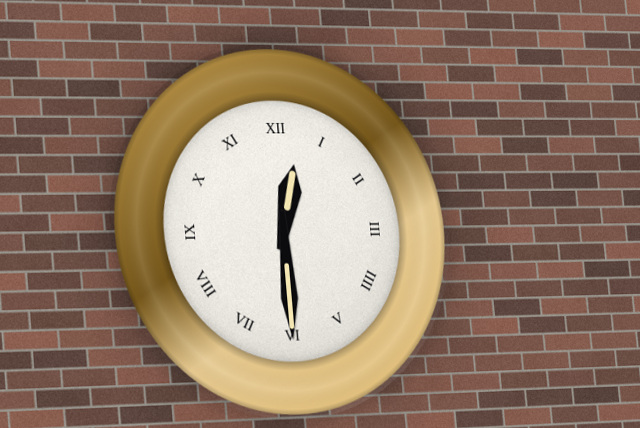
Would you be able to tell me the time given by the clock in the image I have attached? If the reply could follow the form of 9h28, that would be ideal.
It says 12h30
